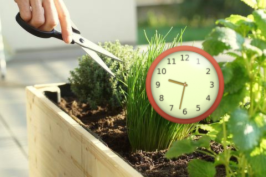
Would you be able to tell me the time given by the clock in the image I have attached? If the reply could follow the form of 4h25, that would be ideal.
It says 9h32
